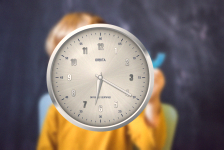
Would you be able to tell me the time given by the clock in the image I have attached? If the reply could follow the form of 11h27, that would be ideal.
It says 6h20
